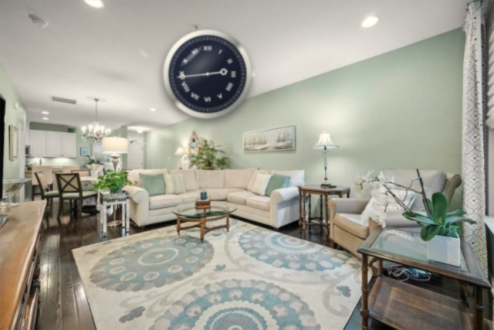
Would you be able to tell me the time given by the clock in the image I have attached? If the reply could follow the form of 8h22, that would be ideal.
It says 2h44
